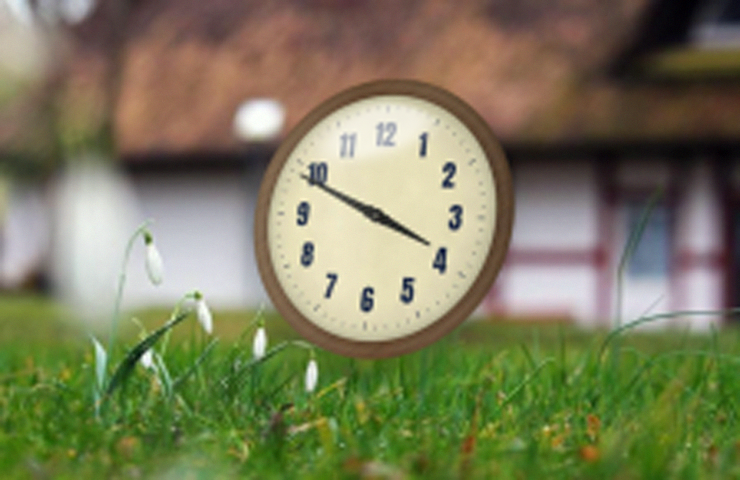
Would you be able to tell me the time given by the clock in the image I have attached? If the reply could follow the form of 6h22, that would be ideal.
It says 3h49
